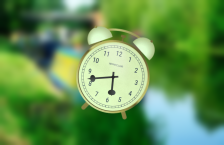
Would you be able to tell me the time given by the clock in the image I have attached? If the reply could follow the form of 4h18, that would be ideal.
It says 5h42
